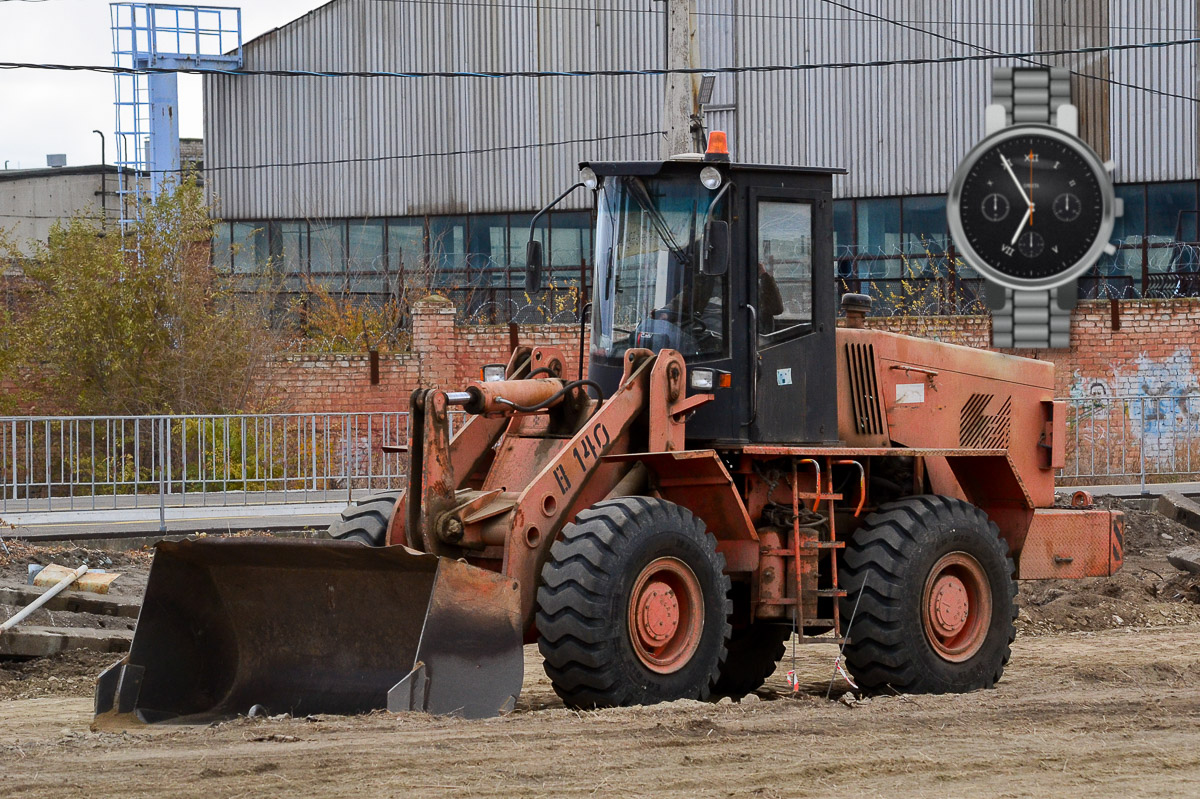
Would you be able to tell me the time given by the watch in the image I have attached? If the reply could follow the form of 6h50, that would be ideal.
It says 6h55
